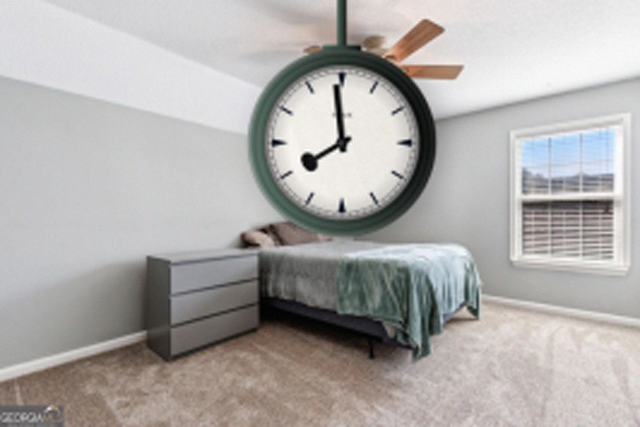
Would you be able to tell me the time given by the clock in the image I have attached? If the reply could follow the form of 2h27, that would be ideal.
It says 7h59
